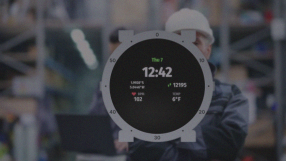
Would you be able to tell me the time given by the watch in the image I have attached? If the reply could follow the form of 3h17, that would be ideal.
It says 12h42
